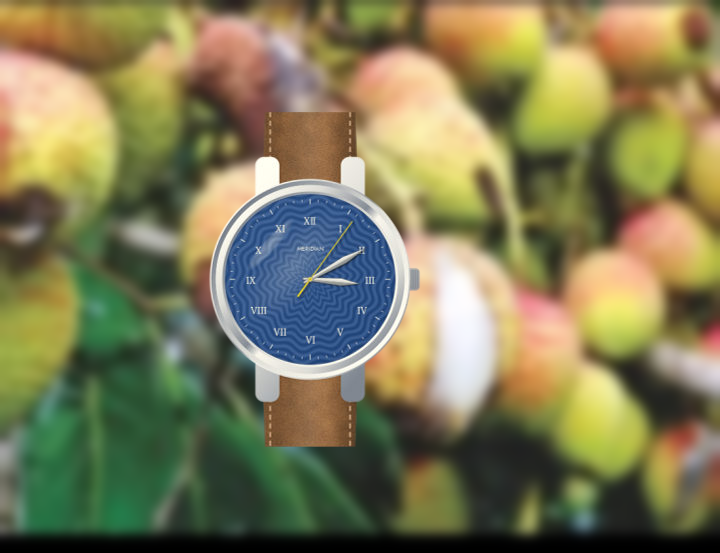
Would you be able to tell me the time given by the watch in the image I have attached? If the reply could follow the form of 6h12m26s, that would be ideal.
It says 3h10m06s
